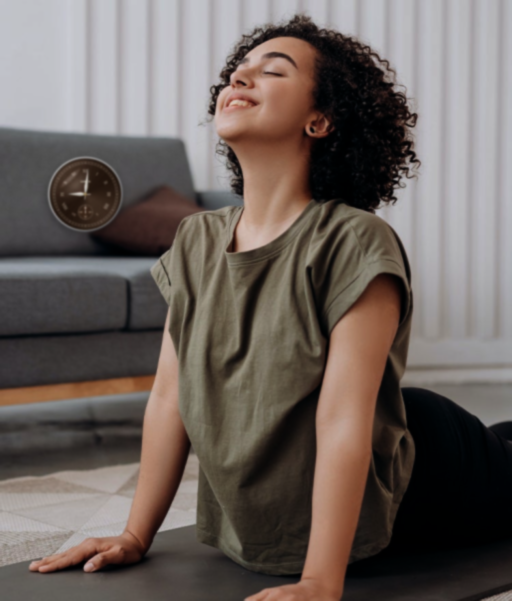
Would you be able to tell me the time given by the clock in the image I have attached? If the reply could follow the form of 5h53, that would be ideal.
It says 9h01
